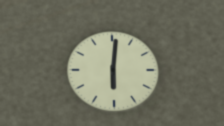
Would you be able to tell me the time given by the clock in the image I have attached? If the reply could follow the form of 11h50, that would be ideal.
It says 6h01
